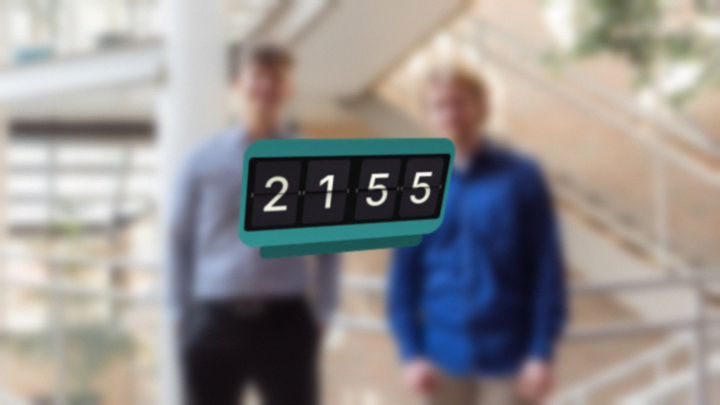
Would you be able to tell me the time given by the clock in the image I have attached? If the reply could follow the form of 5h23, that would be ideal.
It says 21h55
